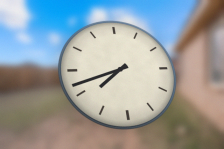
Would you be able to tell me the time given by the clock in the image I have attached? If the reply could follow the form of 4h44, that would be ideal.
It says 7h42
